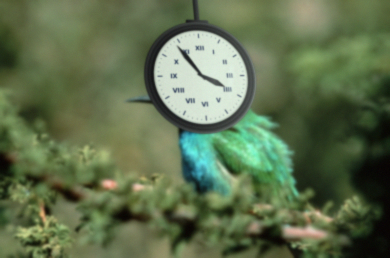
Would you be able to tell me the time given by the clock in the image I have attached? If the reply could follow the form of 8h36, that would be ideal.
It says 3h54
